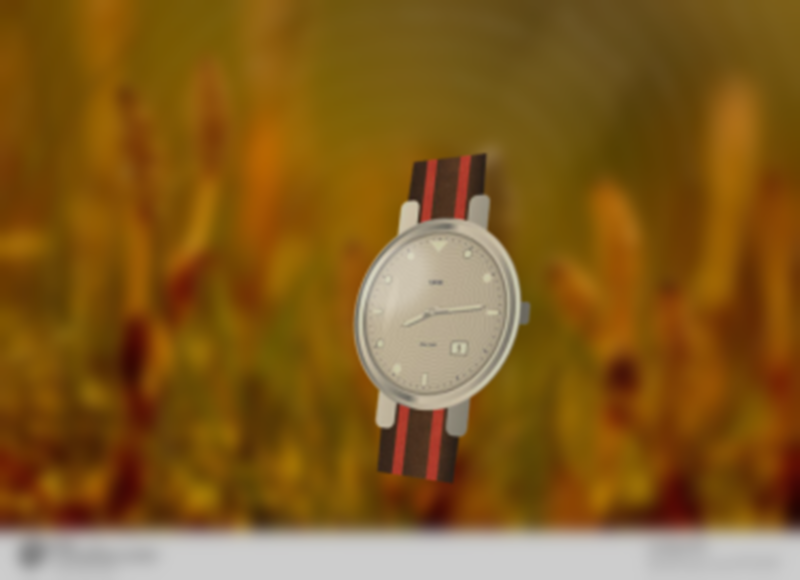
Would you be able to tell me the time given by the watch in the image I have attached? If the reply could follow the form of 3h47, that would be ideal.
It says 8h14
